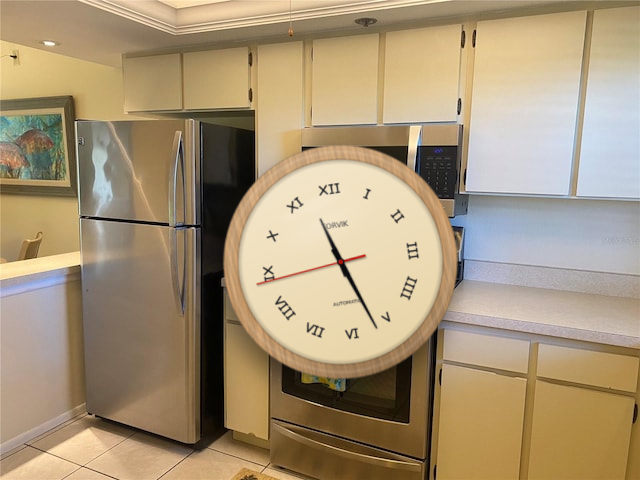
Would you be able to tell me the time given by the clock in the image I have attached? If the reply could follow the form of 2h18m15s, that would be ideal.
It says 11h26m44s
